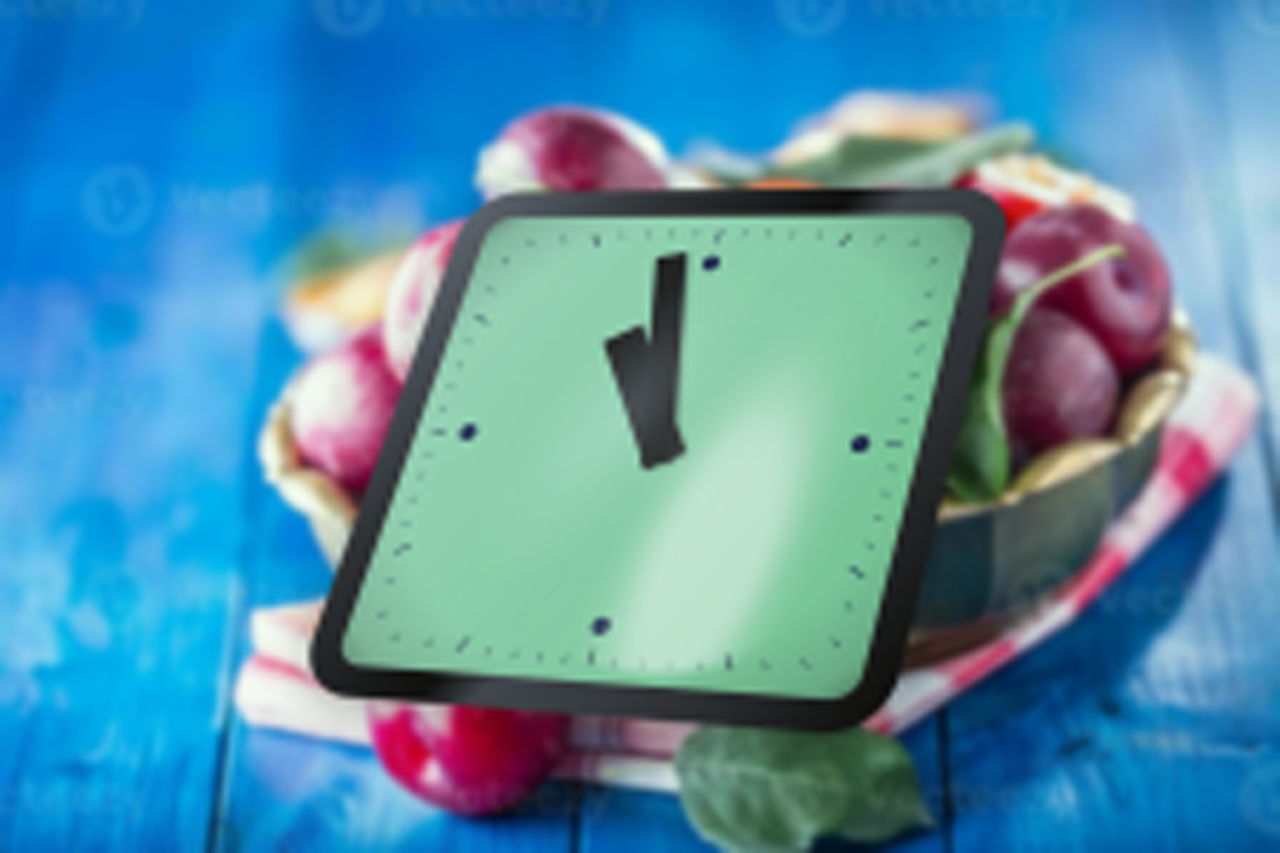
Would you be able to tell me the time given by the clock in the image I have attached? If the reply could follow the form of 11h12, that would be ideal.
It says 10h58
